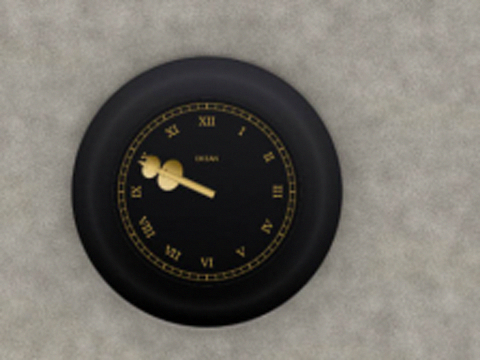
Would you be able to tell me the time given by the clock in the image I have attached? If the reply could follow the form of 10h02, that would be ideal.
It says 9h49
